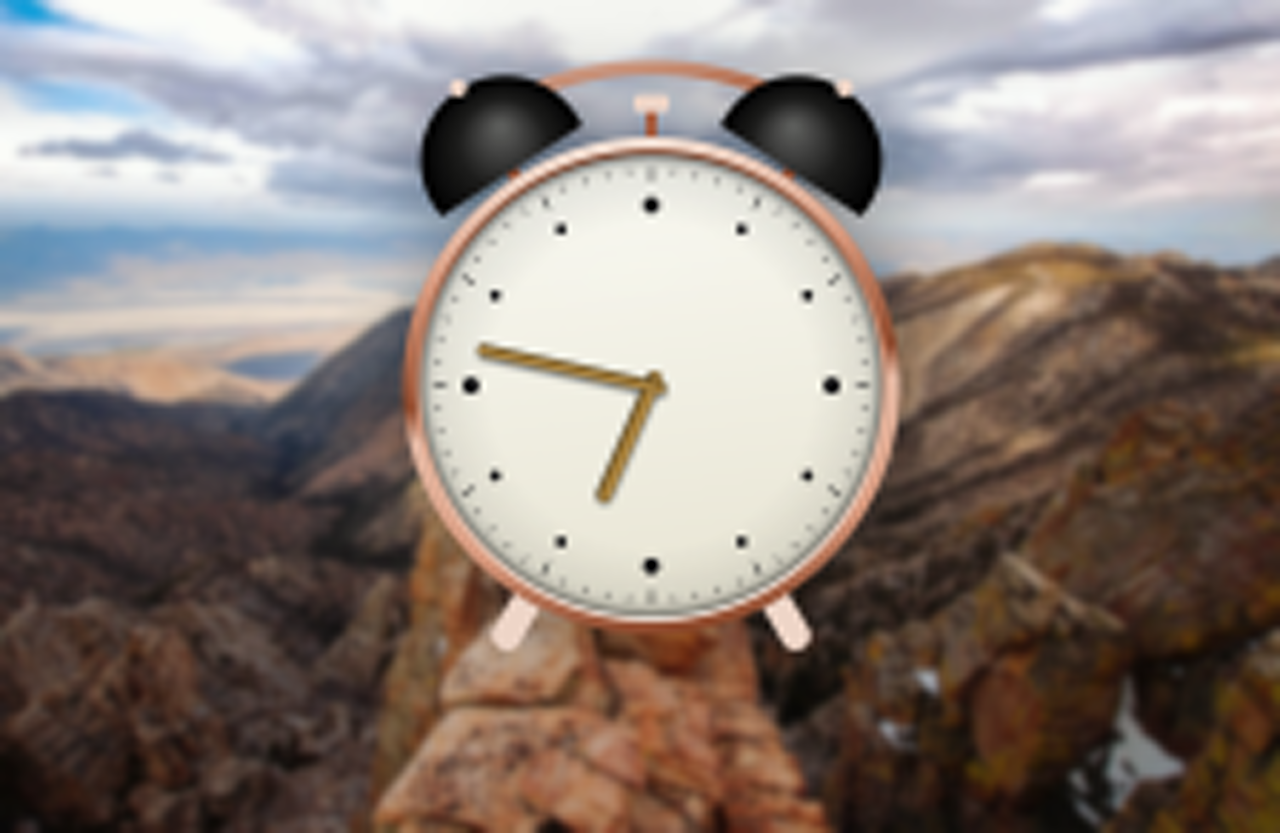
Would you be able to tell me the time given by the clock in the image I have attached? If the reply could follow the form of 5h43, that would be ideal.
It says 6h47
